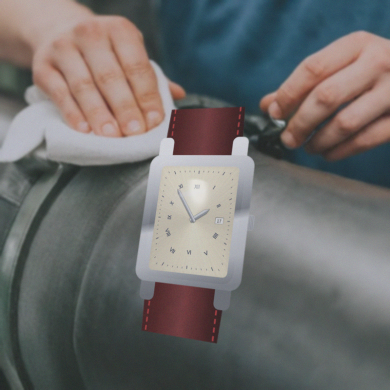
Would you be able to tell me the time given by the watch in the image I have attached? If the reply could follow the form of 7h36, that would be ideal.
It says 1h54
